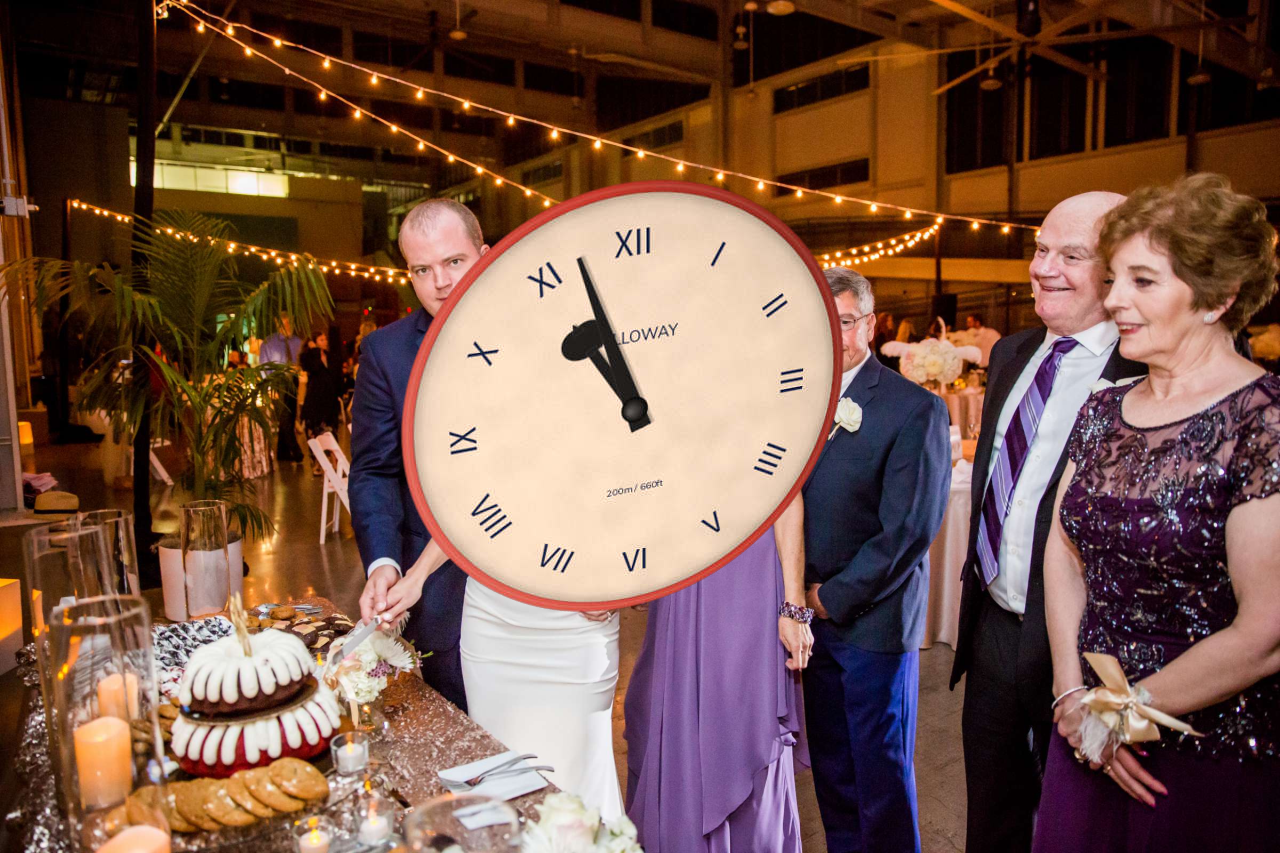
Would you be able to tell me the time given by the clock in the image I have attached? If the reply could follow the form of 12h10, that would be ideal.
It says 10h57
